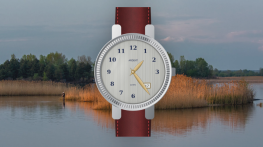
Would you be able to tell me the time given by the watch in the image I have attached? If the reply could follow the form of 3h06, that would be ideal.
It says 1h24
